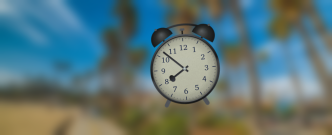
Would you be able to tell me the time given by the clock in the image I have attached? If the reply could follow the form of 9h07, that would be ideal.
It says 7h52
